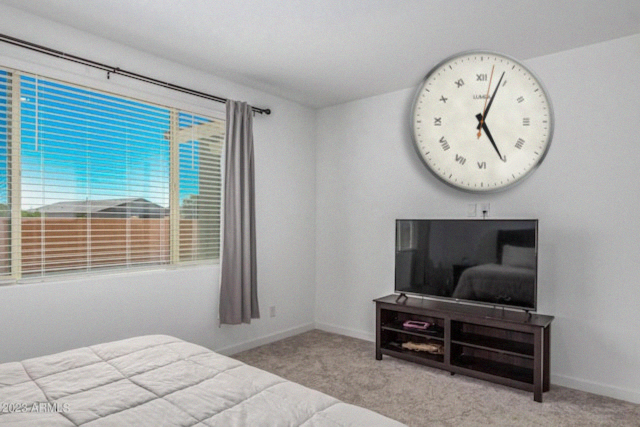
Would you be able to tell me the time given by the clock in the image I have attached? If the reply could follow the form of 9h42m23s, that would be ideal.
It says 5h04m02s
